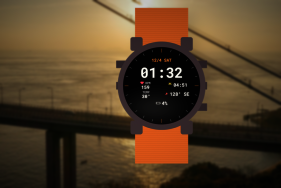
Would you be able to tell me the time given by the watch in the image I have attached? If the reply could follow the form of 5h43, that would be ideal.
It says 1h32
